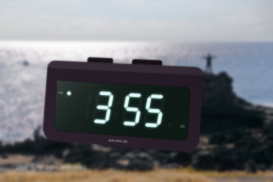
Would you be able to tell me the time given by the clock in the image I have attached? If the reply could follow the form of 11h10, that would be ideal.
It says 3h55
